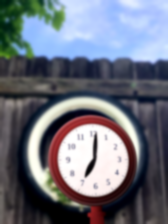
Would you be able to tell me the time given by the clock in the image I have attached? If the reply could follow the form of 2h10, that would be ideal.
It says 7h01
